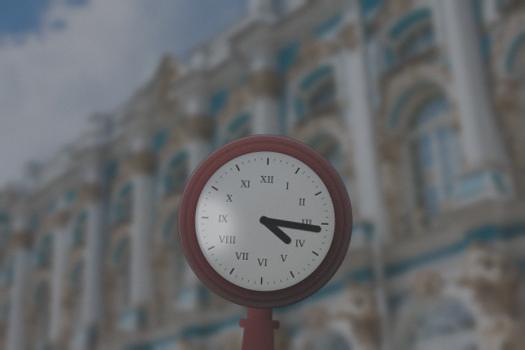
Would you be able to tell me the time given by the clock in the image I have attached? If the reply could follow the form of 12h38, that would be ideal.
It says 4h16
